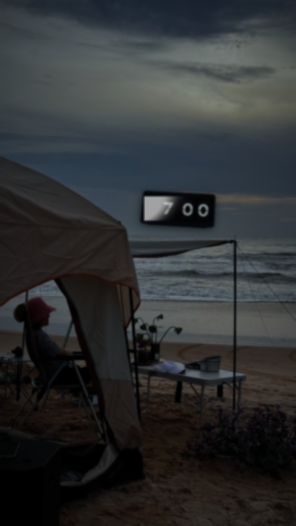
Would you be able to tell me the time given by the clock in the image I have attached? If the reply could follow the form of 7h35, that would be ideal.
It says 7h00
